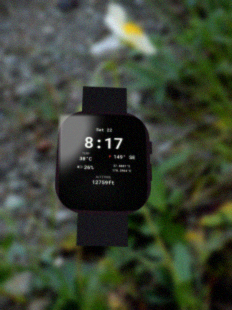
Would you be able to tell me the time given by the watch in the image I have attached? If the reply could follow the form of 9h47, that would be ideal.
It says 8h17
